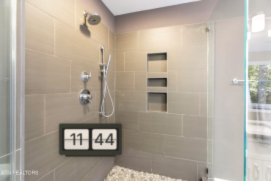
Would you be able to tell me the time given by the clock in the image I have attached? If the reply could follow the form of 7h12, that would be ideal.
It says 11h44
